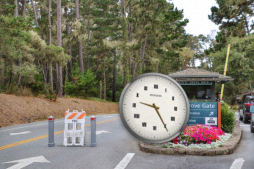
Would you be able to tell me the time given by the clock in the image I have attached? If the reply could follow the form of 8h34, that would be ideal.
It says 9h25
